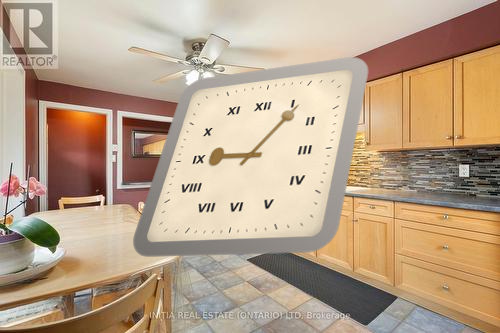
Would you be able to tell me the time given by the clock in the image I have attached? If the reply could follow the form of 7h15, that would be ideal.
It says 9h06
